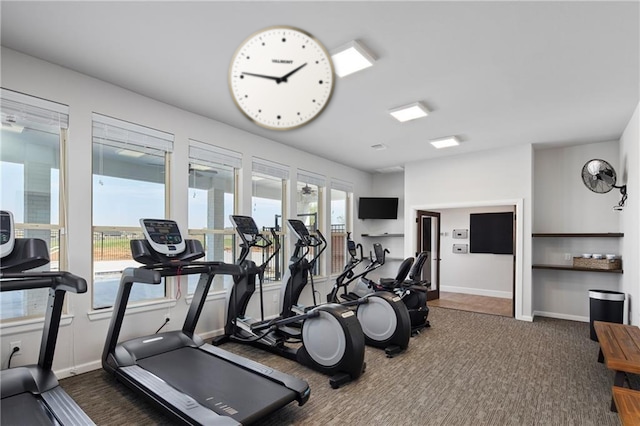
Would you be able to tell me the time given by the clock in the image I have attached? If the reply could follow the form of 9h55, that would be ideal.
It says 1h46
